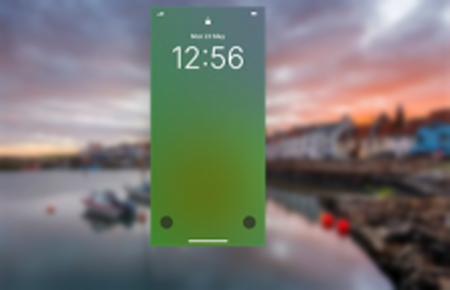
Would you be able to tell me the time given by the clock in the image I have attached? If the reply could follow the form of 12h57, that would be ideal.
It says 12h56
